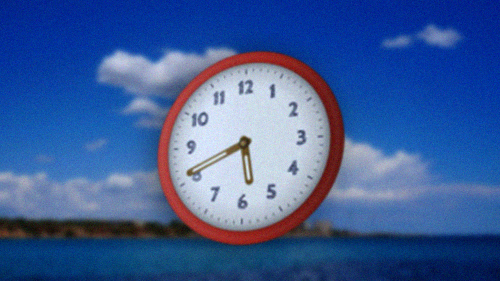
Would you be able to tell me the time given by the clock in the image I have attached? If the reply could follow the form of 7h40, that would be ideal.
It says 5h41
